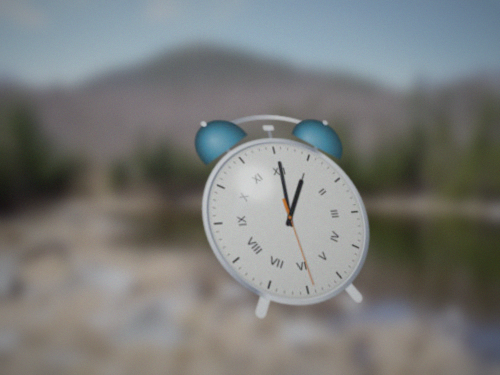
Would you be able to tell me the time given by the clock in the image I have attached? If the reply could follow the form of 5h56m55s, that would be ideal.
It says 1h00m29s
